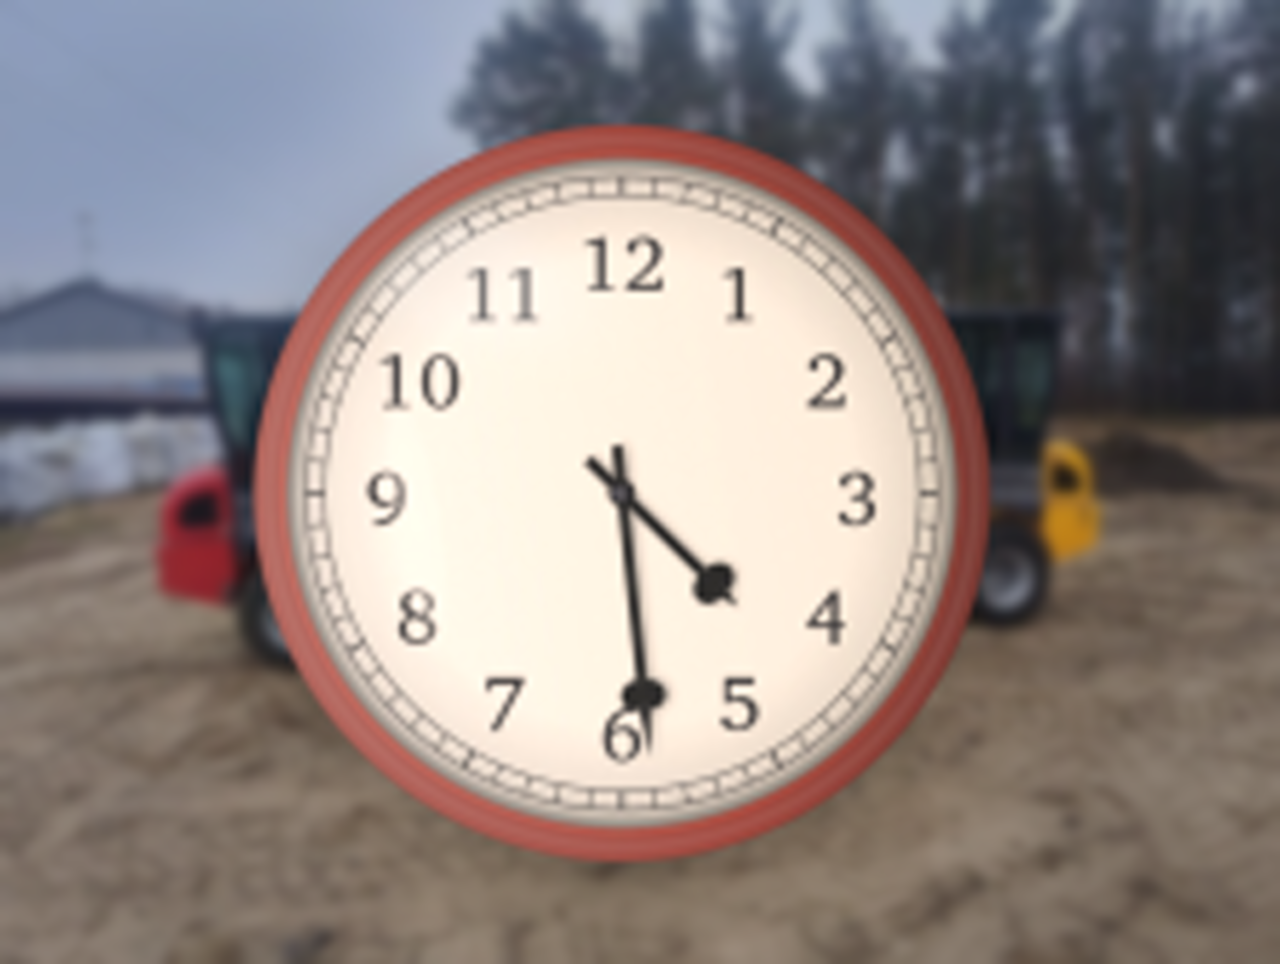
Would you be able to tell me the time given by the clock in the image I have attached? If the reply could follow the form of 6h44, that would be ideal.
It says 4h29
